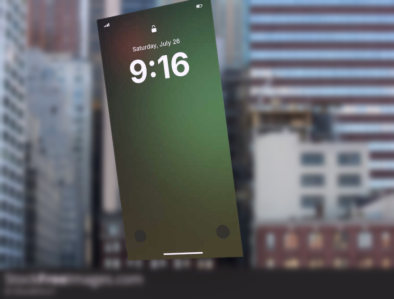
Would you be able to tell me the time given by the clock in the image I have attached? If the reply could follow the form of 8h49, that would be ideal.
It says 9h16
